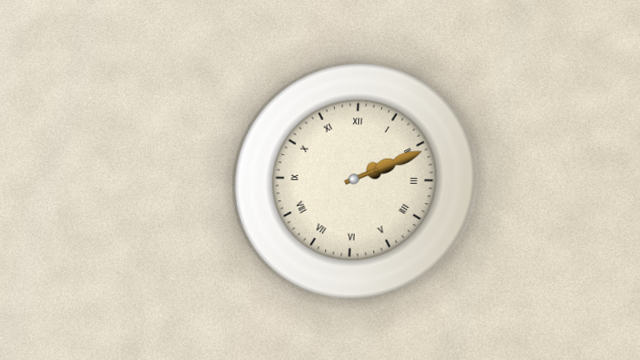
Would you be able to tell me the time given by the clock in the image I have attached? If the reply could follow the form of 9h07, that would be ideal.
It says 2h11
